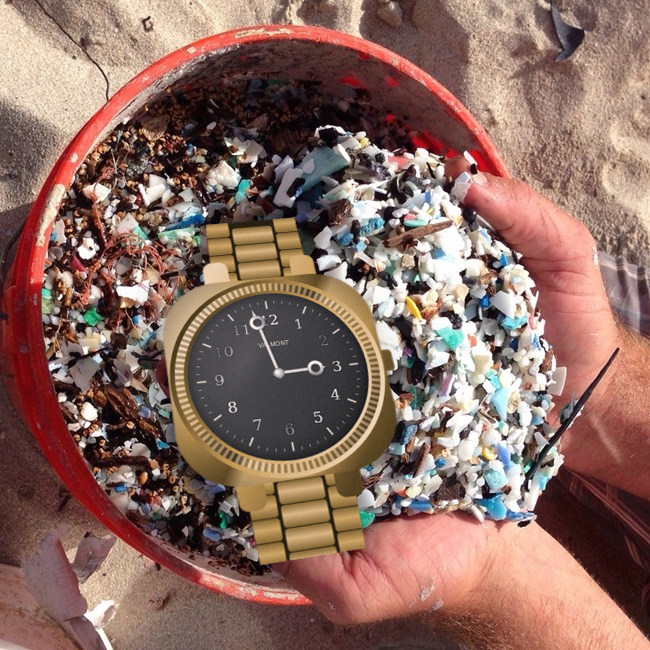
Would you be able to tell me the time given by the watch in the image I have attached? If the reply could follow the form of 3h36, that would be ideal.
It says 2h58
